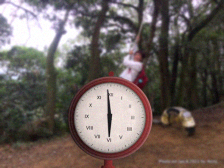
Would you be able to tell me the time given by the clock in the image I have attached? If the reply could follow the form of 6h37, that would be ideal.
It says 5h59
